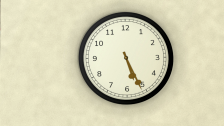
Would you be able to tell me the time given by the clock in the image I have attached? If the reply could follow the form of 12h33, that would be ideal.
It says 5h26
